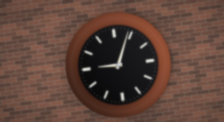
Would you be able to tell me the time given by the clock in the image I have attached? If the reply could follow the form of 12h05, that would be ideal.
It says 9h04
